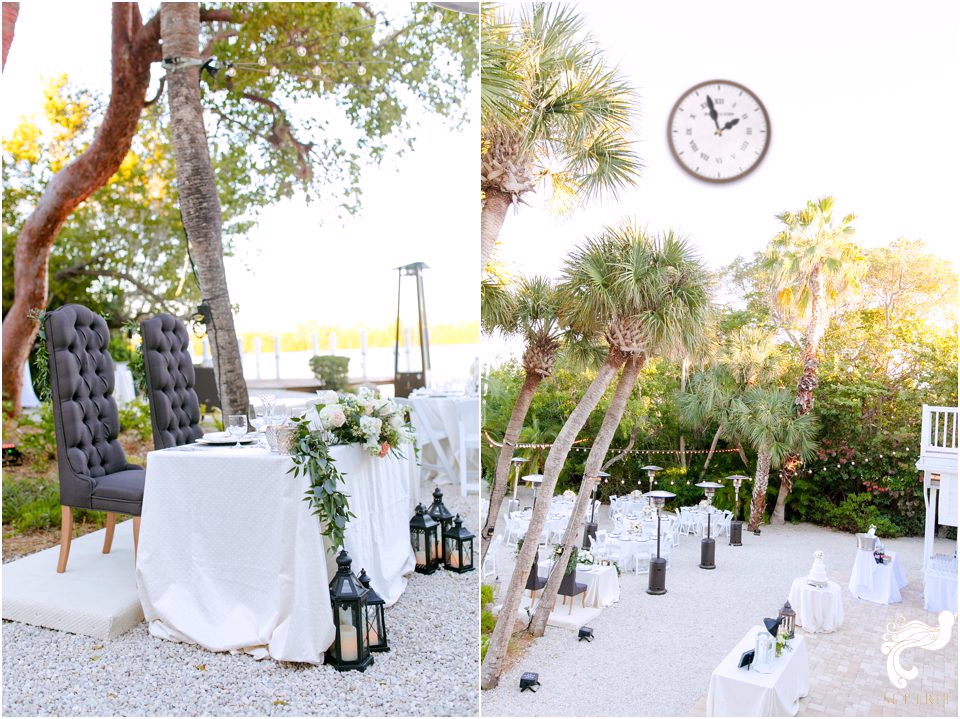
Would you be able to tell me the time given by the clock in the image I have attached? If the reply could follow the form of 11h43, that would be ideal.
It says 1h57
